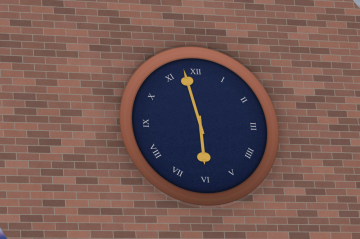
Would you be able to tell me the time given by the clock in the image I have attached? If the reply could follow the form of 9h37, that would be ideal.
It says 5h58
